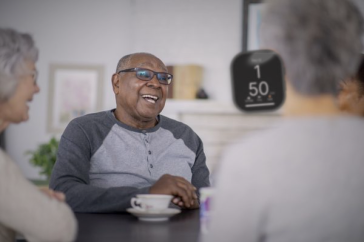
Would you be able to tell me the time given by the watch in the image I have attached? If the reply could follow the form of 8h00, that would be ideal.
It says 1h50
